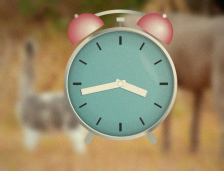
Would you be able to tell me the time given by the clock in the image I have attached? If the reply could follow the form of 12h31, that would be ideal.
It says 3h43
